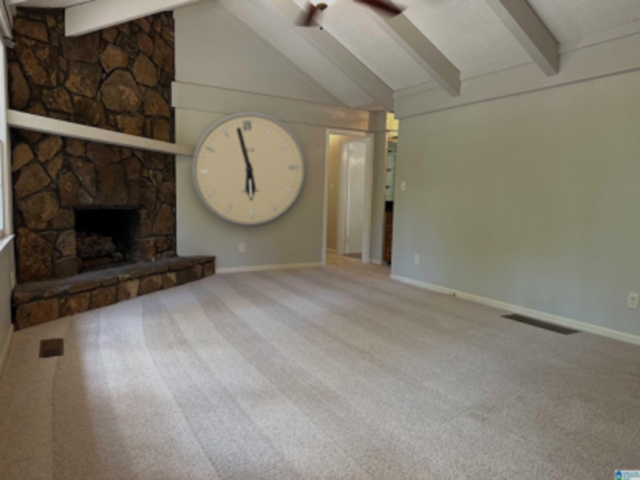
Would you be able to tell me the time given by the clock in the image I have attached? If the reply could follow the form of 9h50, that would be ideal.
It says 5h58
